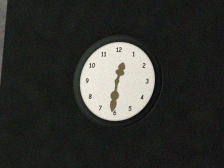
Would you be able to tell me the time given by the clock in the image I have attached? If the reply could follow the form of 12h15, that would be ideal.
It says 12h31
